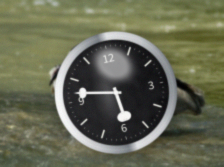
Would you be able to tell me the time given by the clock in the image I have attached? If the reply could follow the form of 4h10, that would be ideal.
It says 5h47
